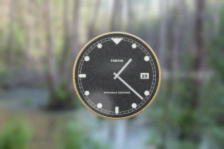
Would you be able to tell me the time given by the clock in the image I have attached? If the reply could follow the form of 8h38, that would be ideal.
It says 1h22
